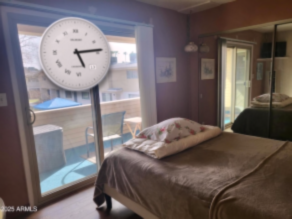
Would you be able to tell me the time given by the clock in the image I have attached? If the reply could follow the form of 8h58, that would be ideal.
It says 5h14
